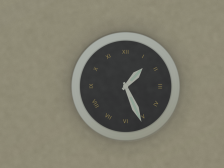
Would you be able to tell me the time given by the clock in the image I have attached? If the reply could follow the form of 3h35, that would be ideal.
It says 1h26
